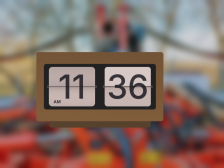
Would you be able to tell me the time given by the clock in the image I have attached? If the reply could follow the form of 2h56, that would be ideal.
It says 11h36
